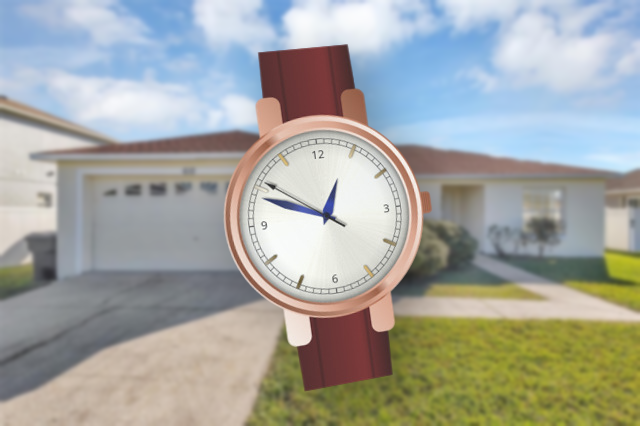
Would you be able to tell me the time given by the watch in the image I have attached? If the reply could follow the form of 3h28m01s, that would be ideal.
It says 12h48m51s
